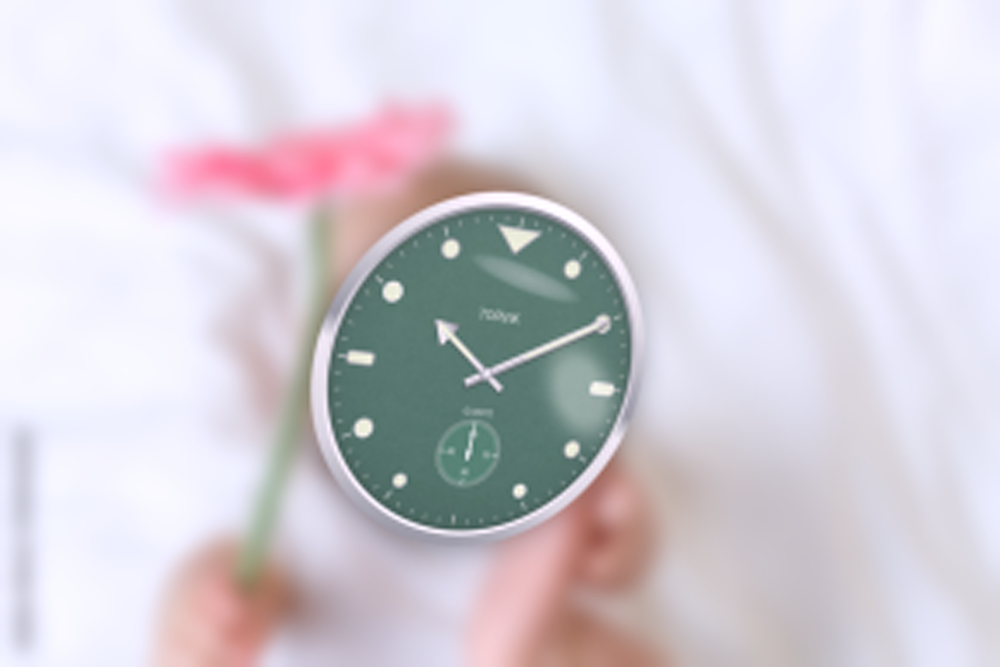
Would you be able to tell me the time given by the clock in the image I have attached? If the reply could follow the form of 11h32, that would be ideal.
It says 10h10
